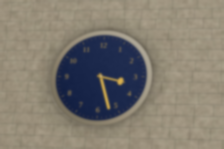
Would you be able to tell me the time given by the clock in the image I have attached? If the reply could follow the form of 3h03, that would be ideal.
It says 3h27
